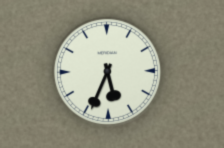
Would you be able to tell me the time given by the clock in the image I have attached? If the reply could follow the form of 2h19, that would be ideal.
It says 5h34
